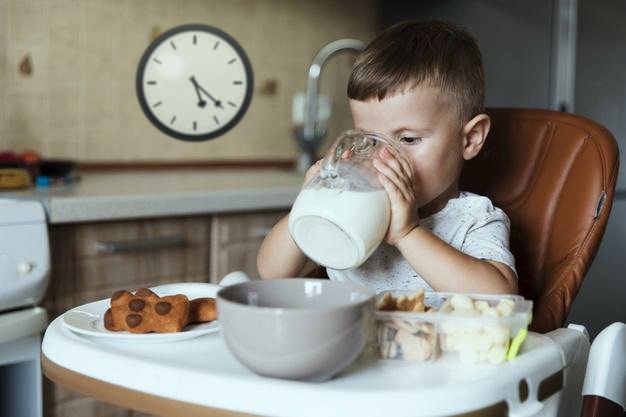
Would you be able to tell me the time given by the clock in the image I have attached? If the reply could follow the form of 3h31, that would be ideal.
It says 5h22
